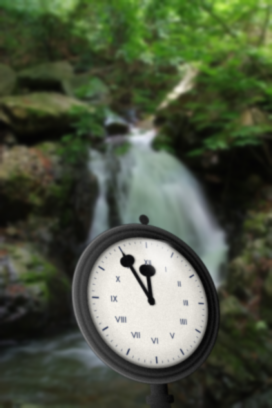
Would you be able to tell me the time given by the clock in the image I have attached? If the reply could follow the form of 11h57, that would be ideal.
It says 11h55
